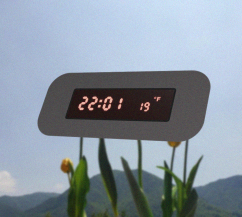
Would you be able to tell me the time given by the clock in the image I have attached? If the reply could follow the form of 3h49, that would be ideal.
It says 22h01
